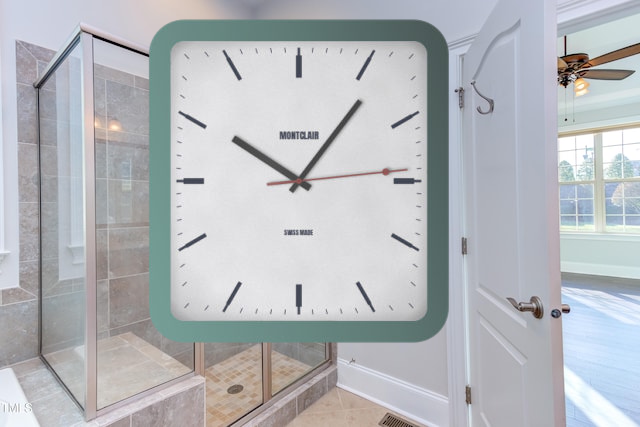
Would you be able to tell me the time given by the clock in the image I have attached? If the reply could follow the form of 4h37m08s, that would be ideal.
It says 10h06m14s
